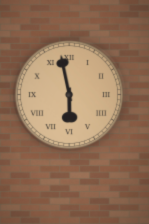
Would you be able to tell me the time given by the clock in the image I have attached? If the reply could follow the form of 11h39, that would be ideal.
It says 5h58
